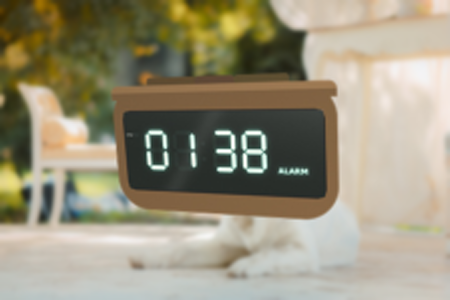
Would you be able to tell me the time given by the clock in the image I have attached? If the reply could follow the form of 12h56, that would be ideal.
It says 1h38
